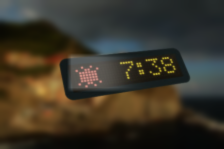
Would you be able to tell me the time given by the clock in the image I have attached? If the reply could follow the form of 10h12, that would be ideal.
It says 7h38
